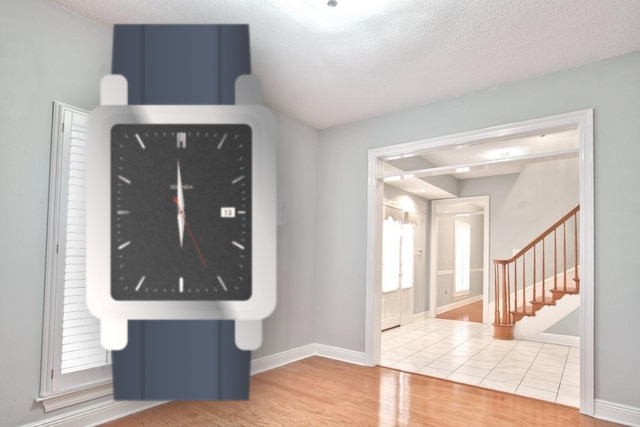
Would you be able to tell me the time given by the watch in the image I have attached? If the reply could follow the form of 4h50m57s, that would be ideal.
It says 5h59m26s
